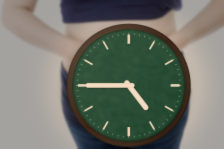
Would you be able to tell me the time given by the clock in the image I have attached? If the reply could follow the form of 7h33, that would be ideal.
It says 4h45
